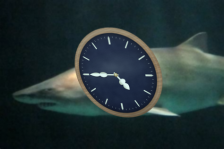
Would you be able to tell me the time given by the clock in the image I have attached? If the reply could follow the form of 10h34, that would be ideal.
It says 4h45
